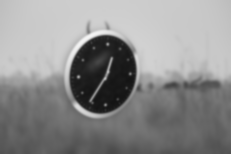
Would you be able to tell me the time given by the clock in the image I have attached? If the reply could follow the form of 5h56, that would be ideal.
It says 12h36
